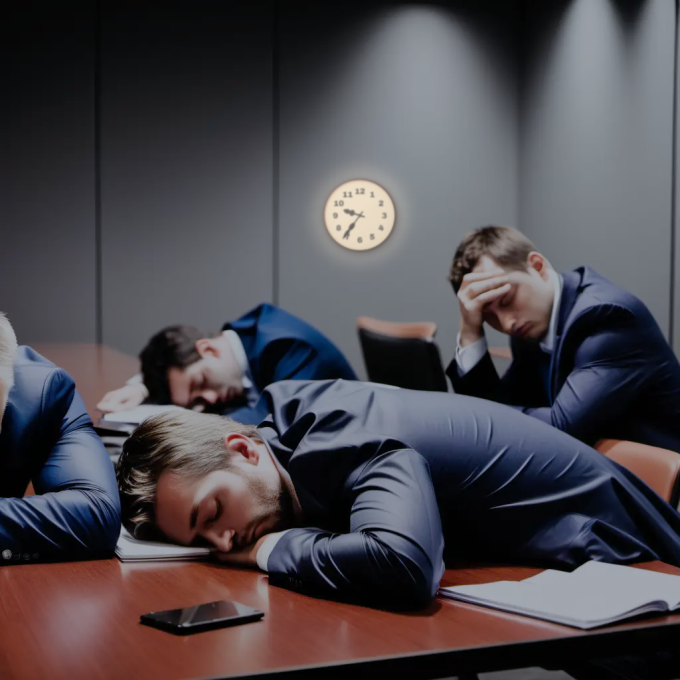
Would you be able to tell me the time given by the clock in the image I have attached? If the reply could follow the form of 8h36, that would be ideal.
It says 9h36
